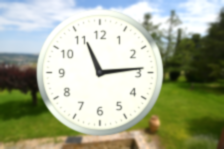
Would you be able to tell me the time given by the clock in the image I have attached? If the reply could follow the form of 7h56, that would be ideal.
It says 11h14
